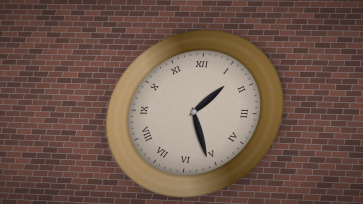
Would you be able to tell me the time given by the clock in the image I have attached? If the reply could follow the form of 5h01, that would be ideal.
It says 1h26
